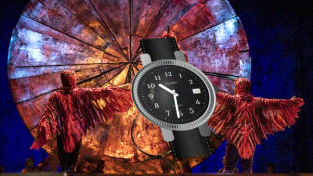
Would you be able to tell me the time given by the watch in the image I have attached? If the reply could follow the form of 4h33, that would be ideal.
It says 10h31
